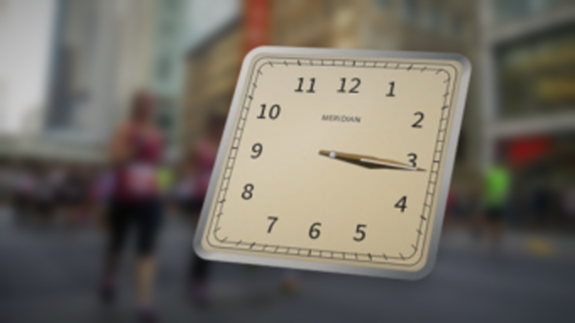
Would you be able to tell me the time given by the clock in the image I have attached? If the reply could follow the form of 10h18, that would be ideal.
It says 3h16
